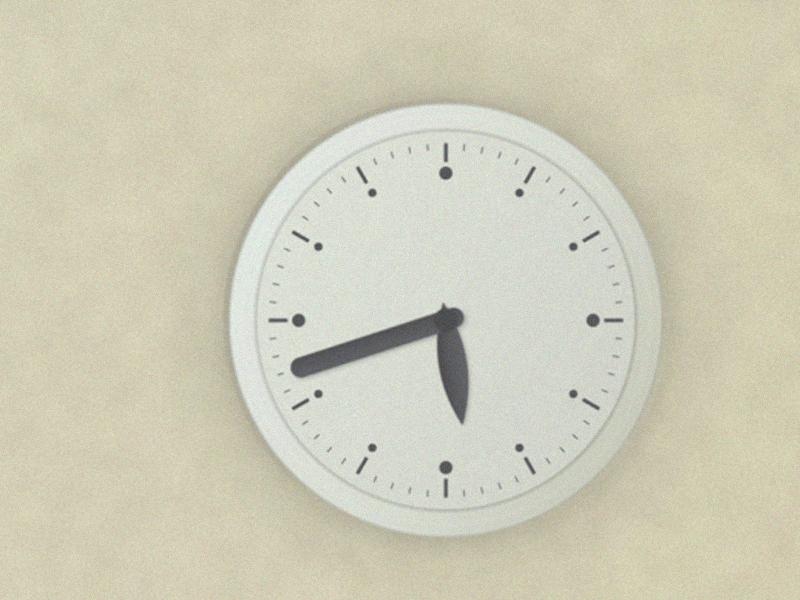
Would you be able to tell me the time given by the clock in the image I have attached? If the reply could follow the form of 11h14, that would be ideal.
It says 5h42
